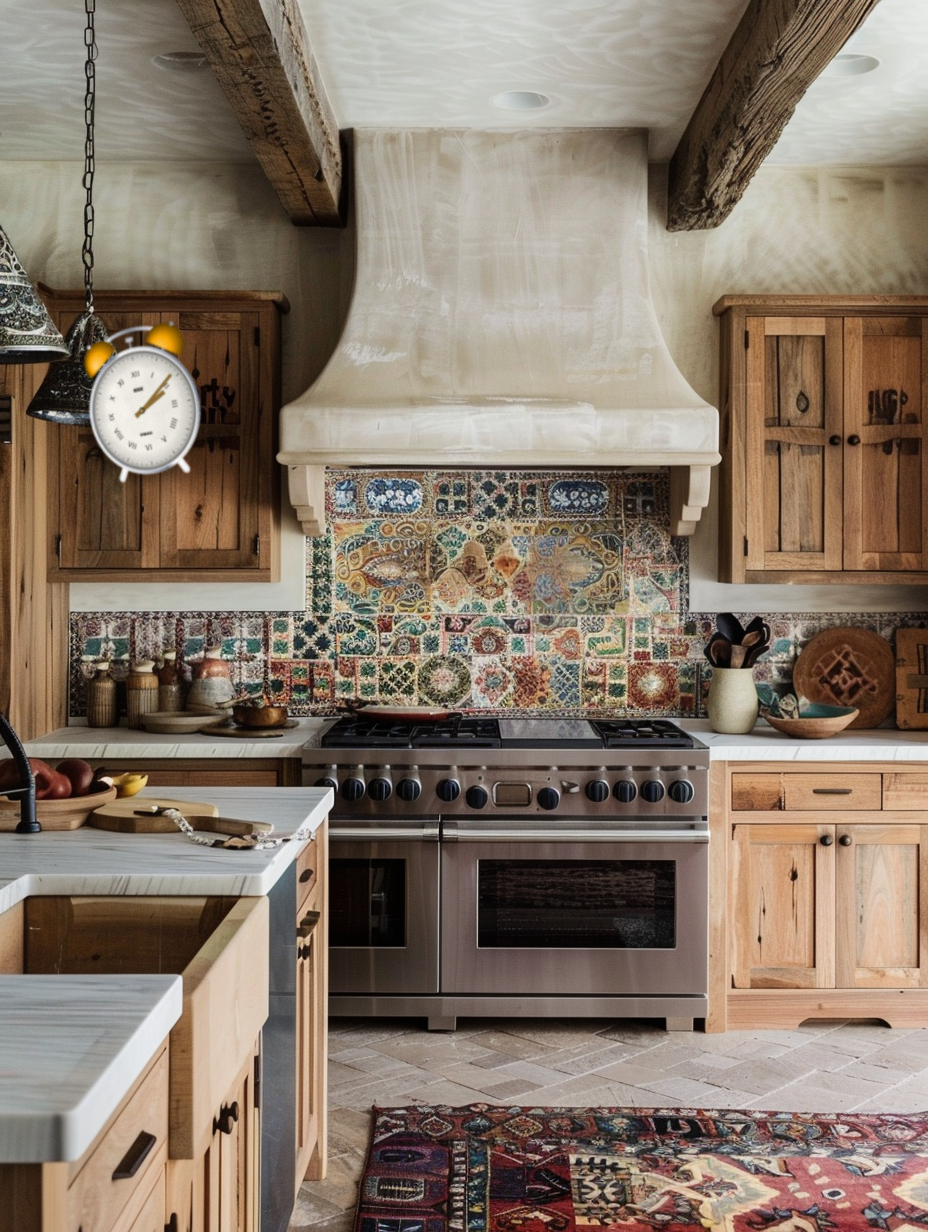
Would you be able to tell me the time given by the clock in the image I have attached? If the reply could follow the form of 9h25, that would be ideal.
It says 2h09
